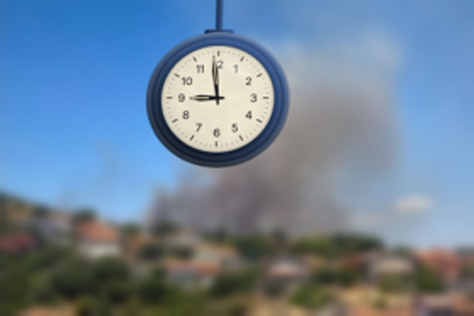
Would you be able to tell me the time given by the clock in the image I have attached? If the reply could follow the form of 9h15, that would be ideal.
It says 8h59
